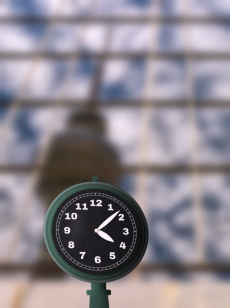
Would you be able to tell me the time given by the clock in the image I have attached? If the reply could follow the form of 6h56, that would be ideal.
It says 4h08
